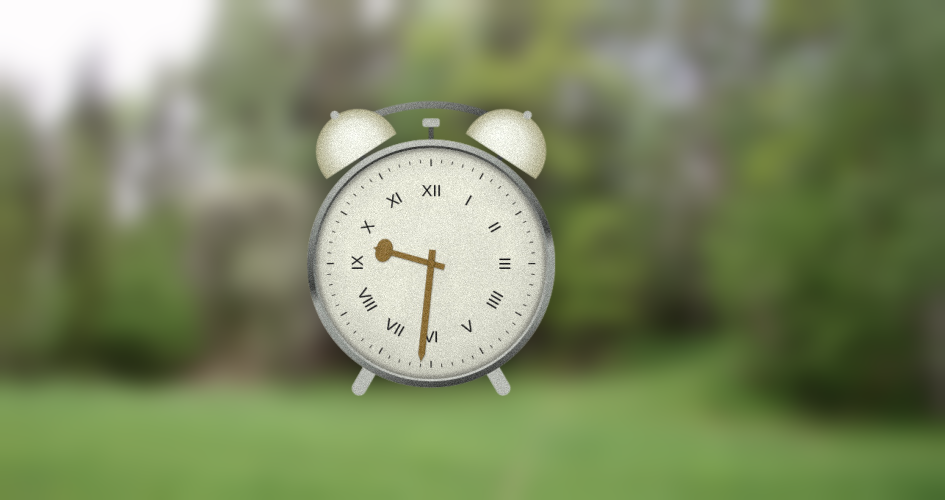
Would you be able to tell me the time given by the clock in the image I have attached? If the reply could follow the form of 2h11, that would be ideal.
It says 9h31
